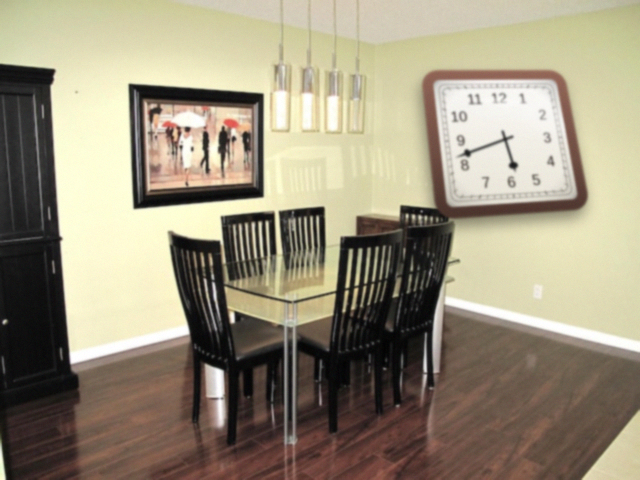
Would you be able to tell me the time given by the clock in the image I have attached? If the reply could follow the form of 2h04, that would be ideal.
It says 5h42
